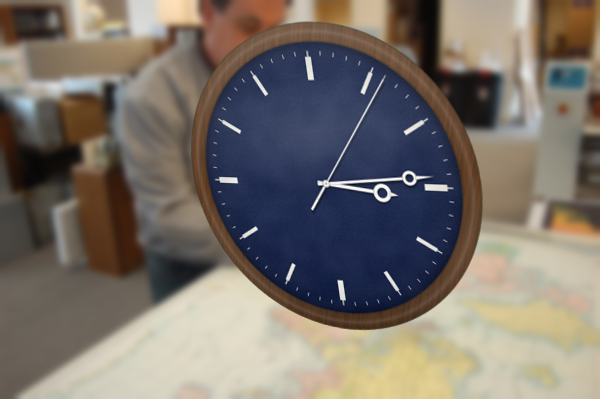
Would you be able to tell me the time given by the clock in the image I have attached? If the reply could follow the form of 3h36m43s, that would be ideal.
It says 3h14m06s
